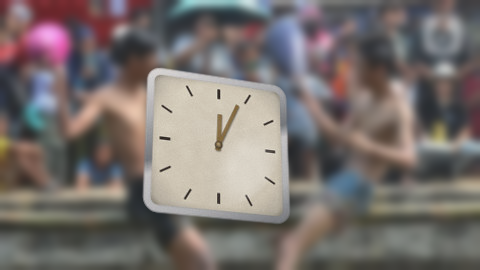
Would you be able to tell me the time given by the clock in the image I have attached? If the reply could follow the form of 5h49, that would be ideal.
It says 12h04
